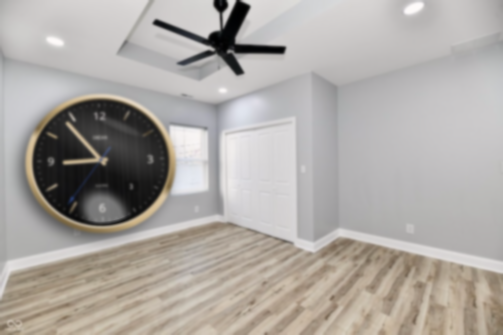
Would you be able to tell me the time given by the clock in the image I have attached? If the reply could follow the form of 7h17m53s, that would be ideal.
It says 8h53m36s
